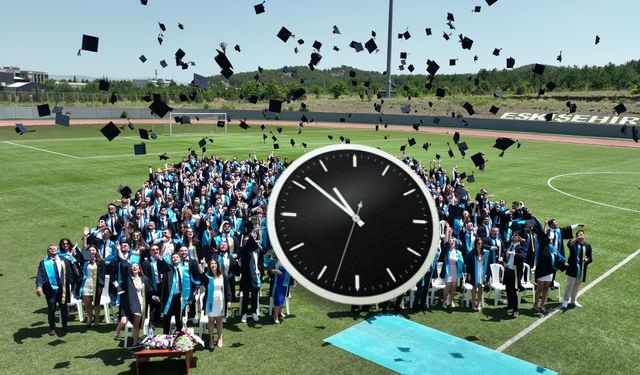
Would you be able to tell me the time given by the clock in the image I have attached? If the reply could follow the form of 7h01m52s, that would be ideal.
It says 10h51m33s
